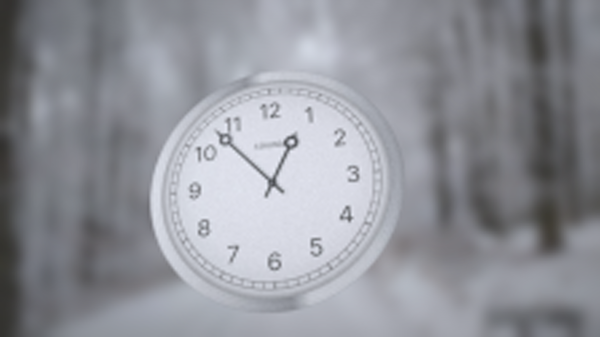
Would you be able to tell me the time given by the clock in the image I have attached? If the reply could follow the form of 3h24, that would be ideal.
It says 12h53
